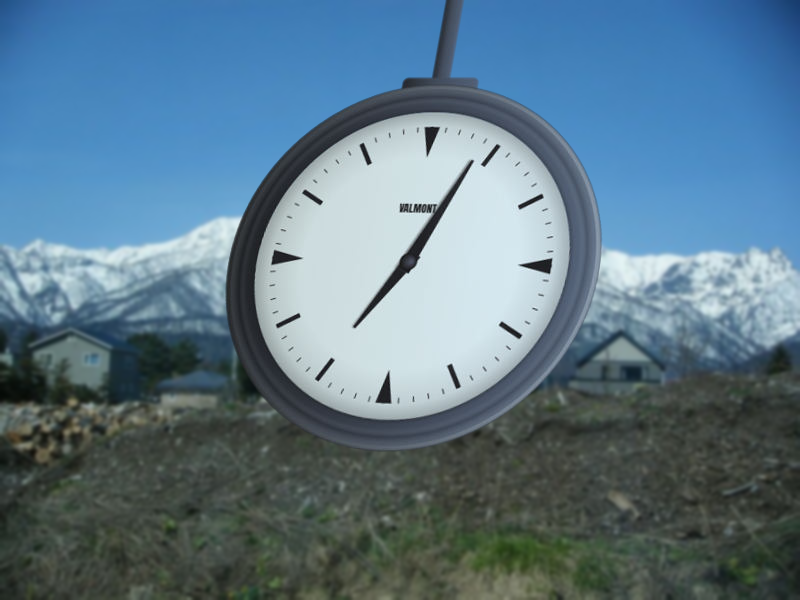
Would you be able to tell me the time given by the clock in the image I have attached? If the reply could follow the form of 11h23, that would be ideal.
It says 7h04
